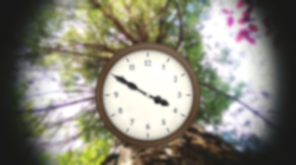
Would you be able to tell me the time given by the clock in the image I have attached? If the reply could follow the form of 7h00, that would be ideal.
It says 3h50
